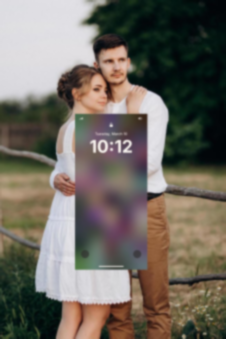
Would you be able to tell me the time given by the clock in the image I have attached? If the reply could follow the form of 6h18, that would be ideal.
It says 10h12
